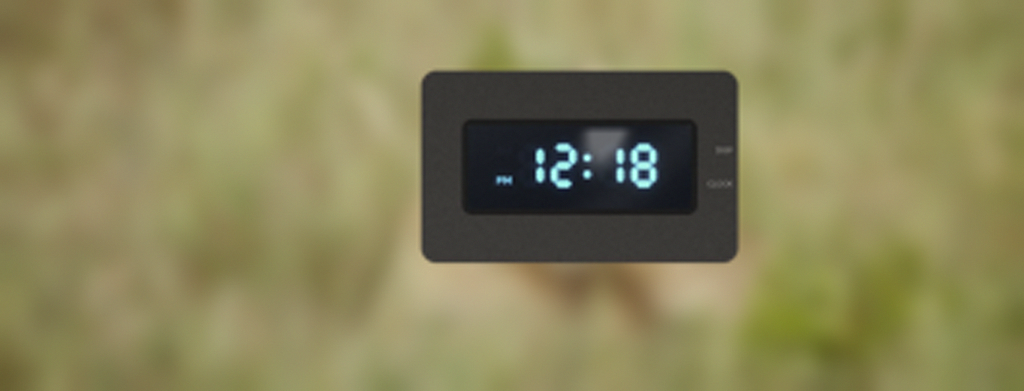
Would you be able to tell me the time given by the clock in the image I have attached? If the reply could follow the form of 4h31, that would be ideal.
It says 12h18
